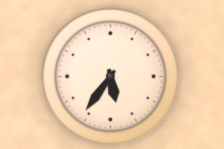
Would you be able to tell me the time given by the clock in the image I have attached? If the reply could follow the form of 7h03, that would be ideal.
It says 5h36
